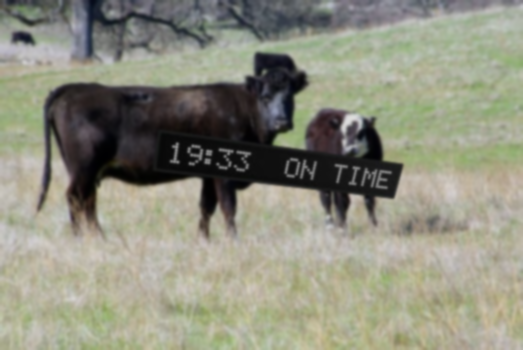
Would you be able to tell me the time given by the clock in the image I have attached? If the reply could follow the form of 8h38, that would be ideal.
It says 19h33
